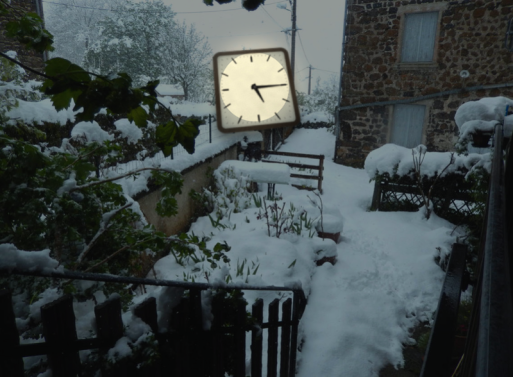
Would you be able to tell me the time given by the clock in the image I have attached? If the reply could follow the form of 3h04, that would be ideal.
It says 5h15
